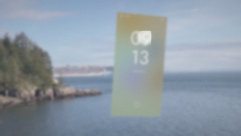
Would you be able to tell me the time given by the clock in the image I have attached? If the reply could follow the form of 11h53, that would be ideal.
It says 9h13
